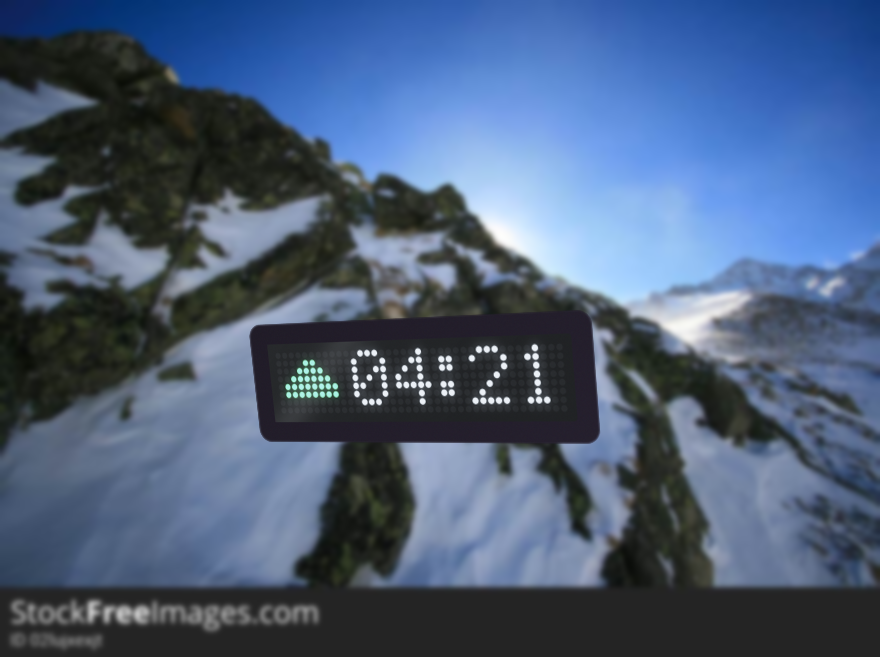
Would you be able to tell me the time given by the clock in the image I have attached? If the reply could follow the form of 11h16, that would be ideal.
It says 4h21
